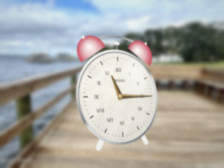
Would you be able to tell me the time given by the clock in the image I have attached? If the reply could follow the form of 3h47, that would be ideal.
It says 11h15
